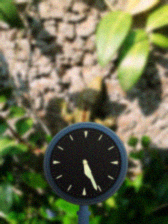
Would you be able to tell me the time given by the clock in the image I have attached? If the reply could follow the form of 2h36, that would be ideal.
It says 5h26
